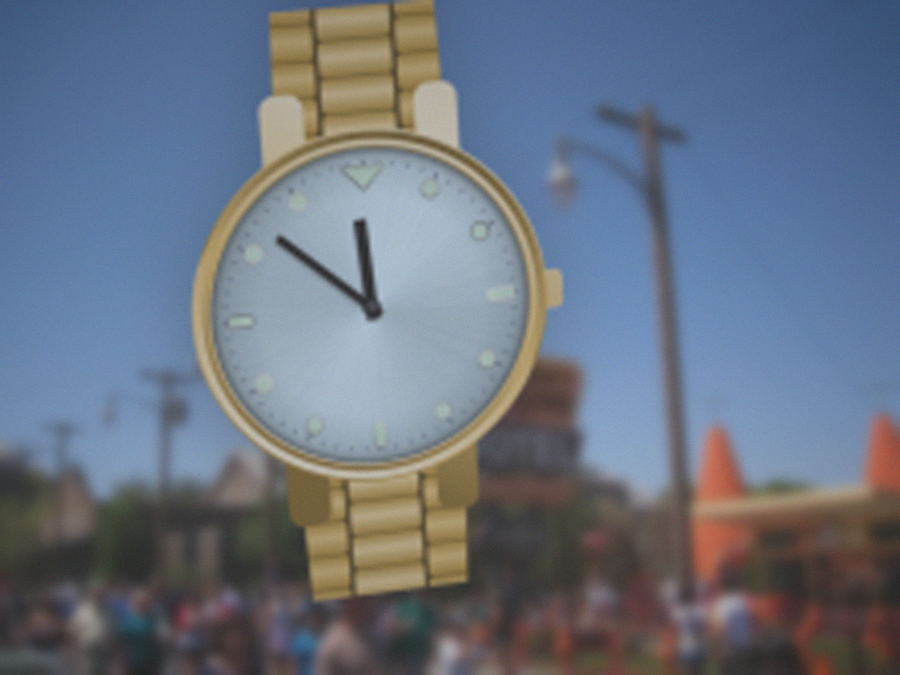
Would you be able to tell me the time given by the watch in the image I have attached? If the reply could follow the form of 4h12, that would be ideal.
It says 11h52
